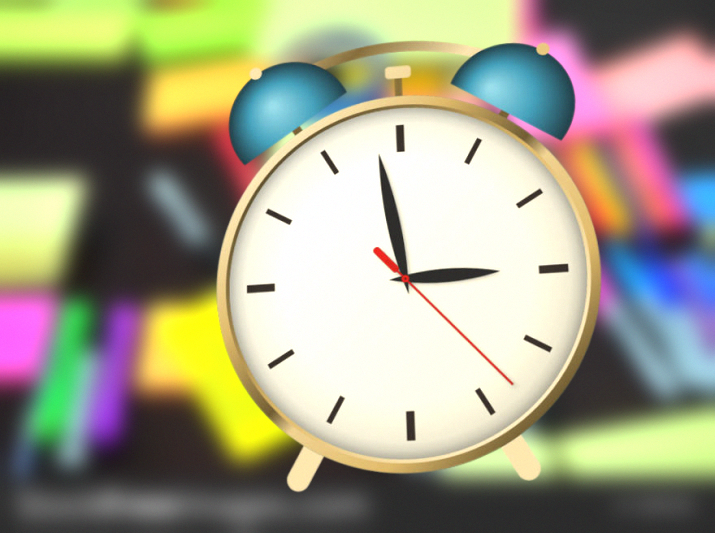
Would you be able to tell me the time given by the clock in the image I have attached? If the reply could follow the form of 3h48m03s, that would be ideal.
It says 2h58m23s
